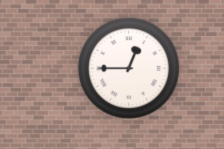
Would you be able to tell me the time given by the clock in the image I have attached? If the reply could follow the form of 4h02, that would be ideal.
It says 12h45
